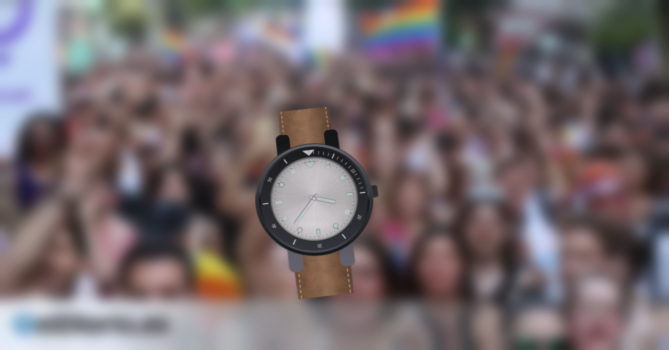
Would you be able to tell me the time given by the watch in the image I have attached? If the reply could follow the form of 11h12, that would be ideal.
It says 3h37
